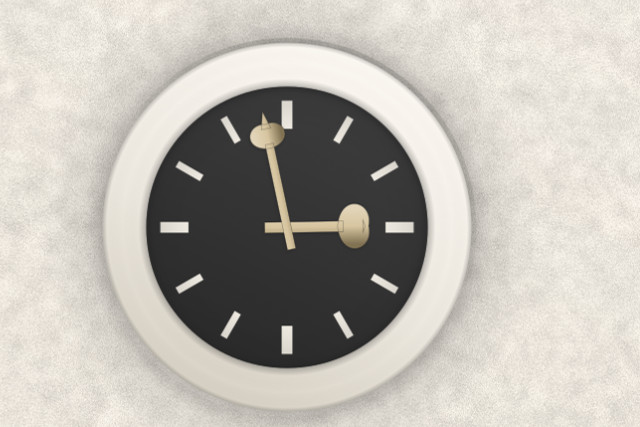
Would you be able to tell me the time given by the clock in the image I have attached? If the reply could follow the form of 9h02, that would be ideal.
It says 2h58
